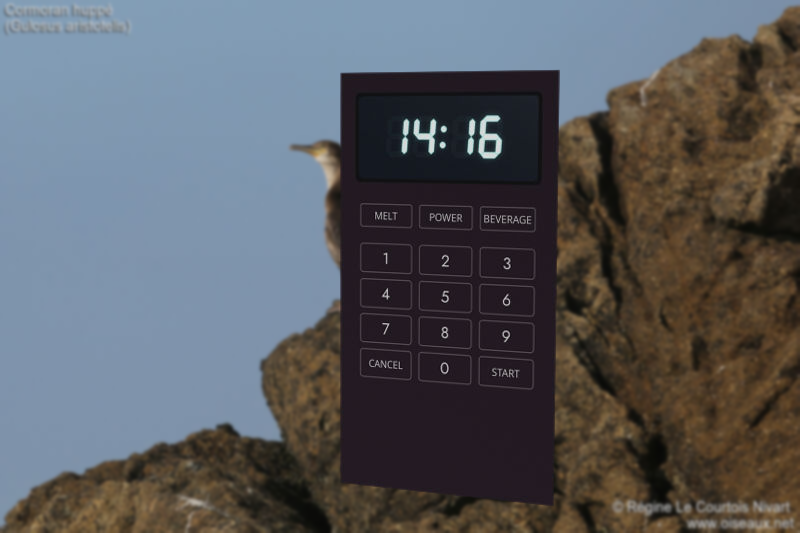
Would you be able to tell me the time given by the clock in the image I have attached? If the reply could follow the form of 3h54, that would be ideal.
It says 14h16
